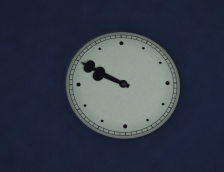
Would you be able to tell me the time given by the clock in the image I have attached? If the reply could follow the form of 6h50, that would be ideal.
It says 9h50
